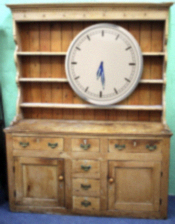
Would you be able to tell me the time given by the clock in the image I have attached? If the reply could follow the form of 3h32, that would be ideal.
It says 6h29
